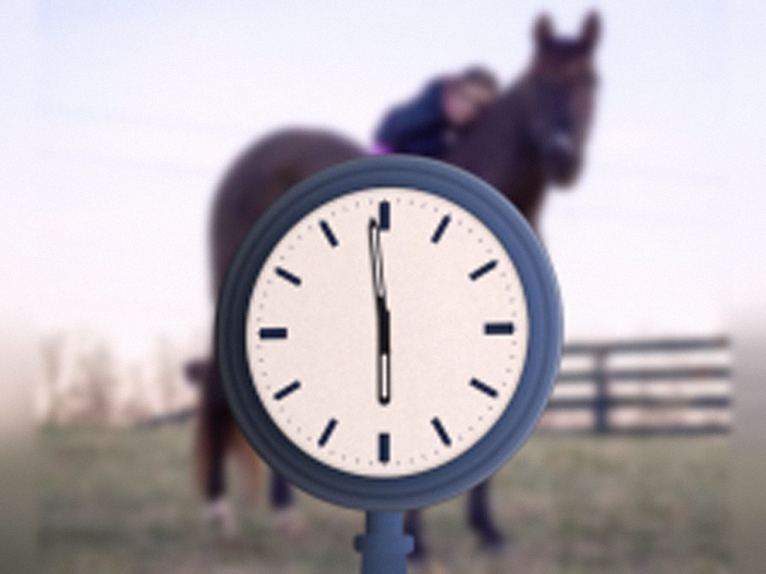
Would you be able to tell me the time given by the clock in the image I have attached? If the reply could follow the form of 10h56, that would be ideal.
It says 5h59
